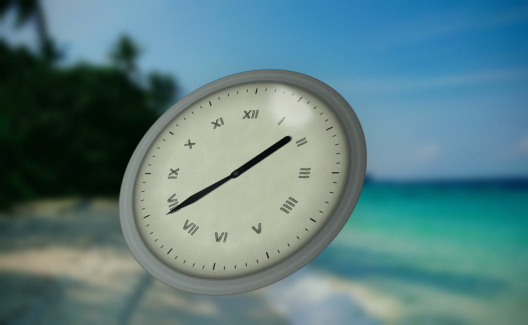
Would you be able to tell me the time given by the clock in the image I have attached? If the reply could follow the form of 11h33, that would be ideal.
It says 1h39
